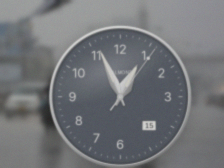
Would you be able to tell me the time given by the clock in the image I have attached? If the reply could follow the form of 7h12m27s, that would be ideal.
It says 12h56m06s
